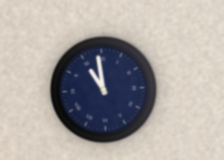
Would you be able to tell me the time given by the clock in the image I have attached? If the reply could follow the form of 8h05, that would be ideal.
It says 10h59
